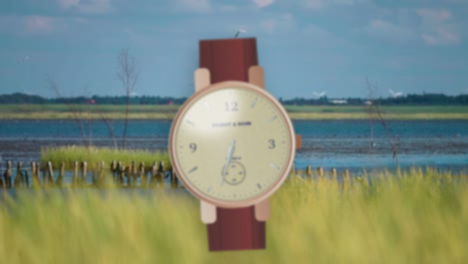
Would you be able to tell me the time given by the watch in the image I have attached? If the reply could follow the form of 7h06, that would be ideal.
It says 6h33
